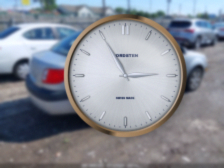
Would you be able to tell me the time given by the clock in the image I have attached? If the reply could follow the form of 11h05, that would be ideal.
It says 2h55
